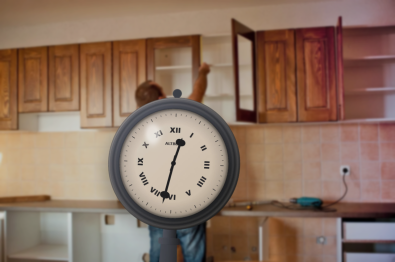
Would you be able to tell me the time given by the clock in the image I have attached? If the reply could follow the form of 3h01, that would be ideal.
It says 12h32
